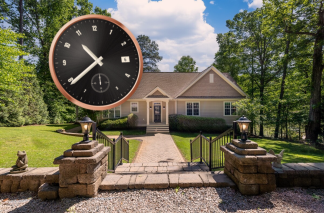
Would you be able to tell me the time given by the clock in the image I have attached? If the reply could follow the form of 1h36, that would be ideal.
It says 10h39
